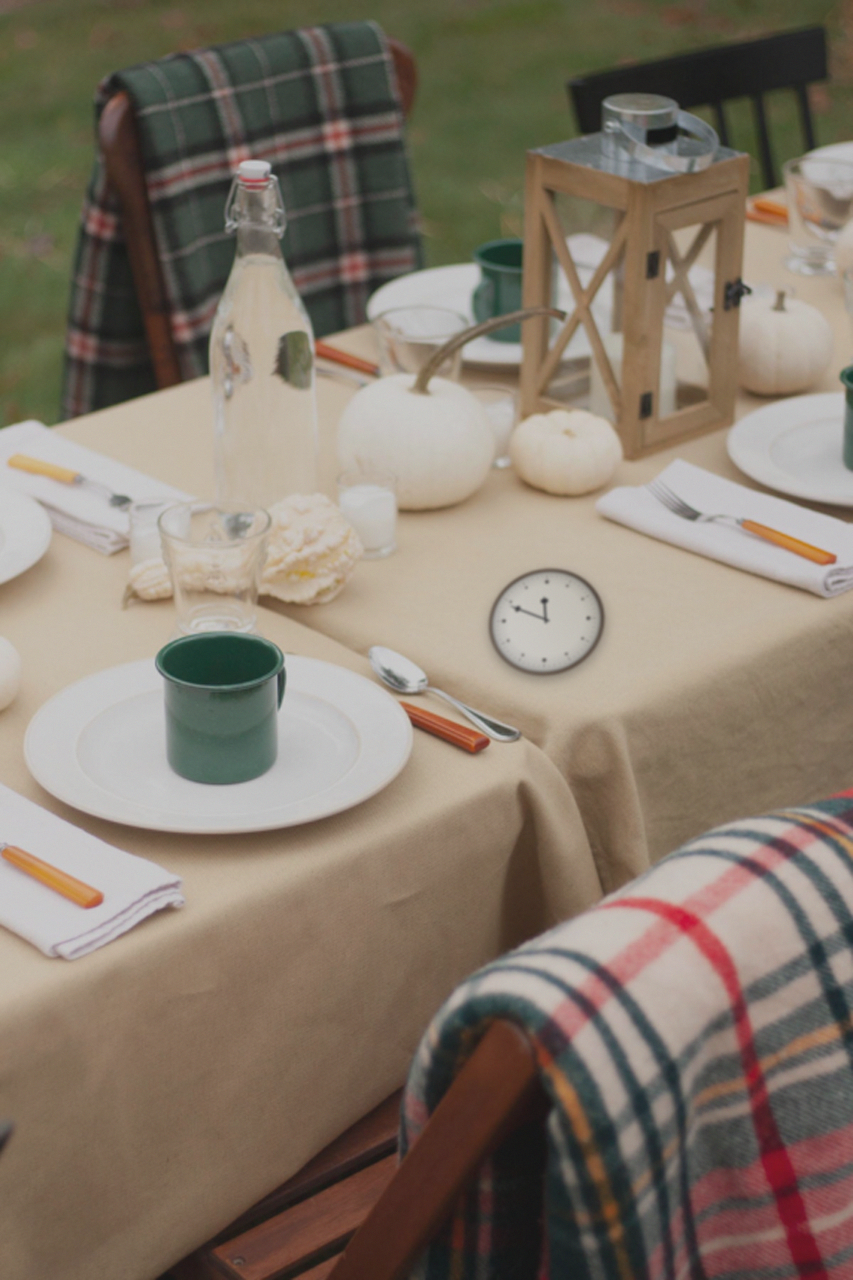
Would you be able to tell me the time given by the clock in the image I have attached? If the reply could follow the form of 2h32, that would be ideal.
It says 11h49
